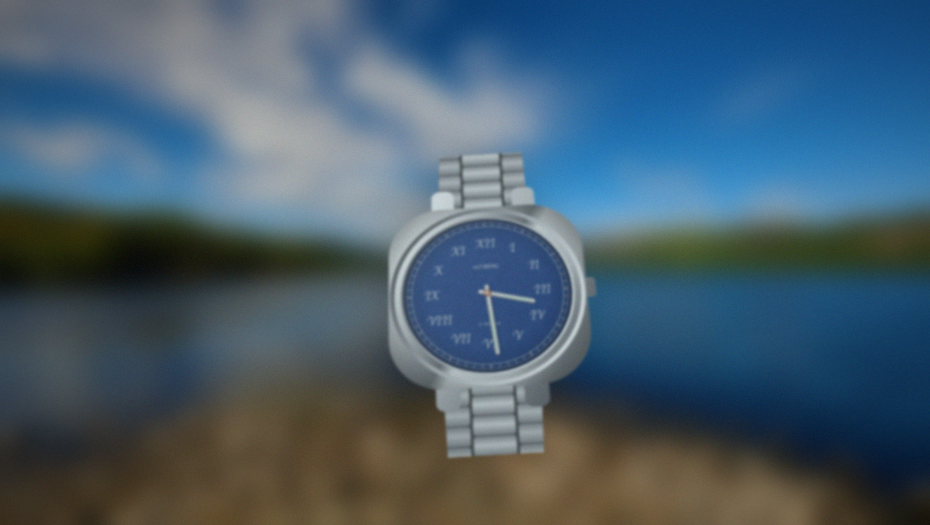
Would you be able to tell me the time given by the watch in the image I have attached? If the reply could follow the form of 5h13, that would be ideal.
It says 3h29
